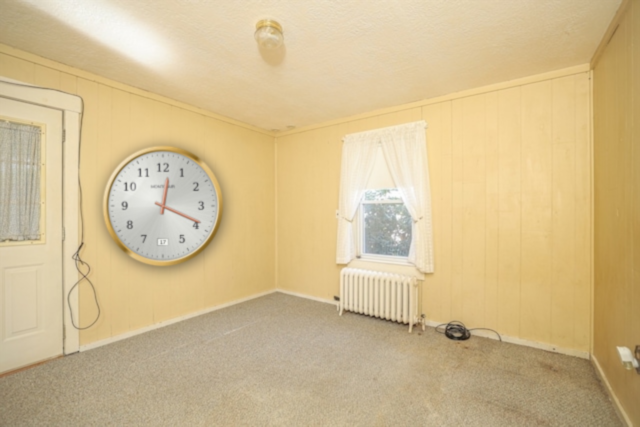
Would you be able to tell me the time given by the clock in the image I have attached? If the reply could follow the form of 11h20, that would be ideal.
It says 12h19
